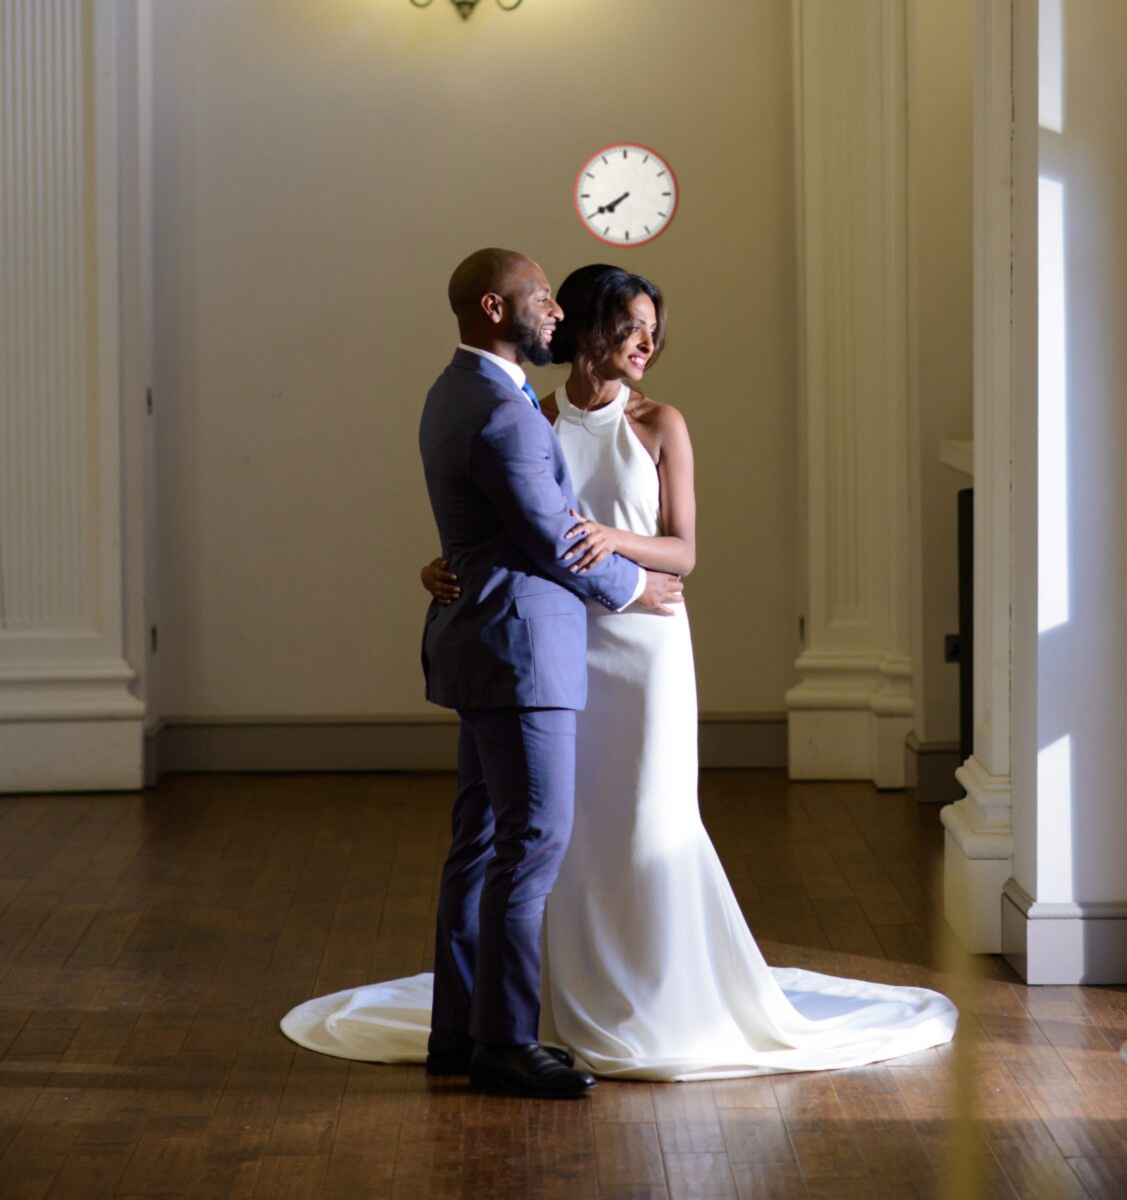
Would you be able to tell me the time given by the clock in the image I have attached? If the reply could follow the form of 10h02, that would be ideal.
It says 7h40
